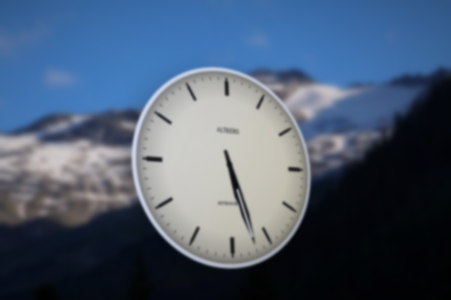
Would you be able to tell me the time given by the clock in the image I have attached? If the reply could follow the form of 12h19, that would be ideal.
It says 5h27
